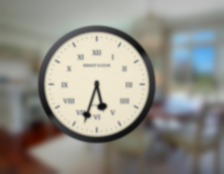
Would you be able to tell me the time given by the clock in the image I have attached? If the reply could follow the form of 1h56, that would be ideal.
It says 5h33
